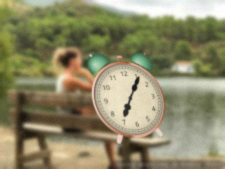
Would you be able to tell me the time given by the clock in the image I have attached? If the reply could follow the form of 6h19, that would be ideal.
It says 7h06
